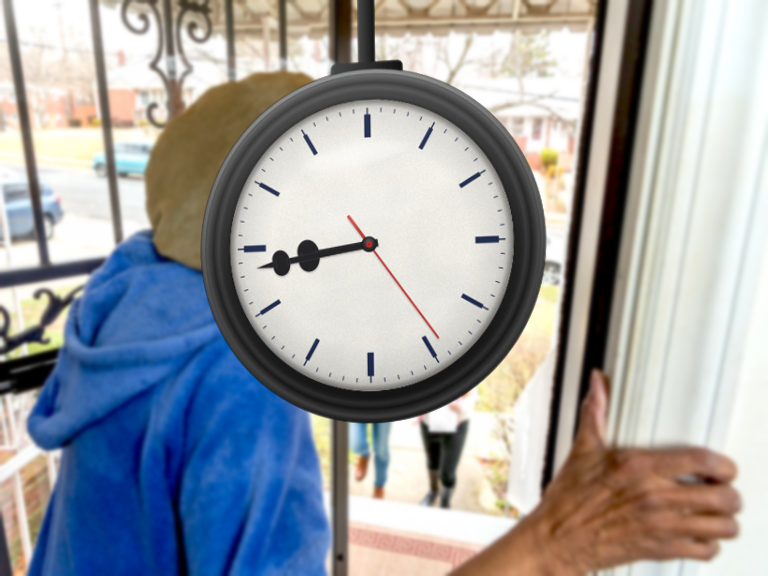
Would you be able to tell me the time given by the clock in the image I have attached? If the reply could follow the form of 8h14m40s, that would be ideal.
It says 8h43m24s
